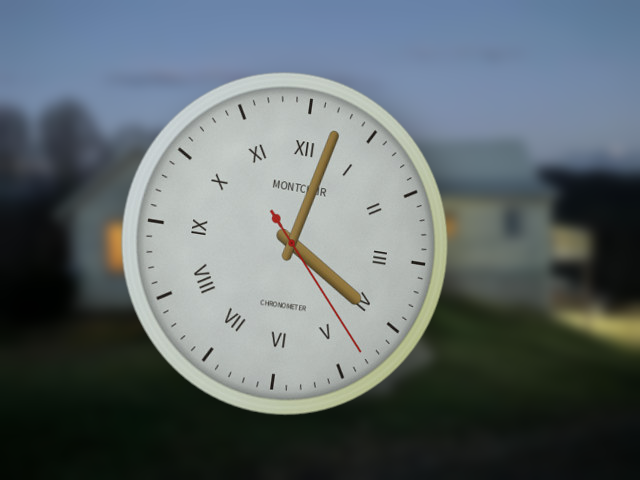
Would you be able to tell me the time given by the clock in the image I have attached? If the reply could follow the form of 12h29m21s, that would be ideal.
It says 4h02m23s
